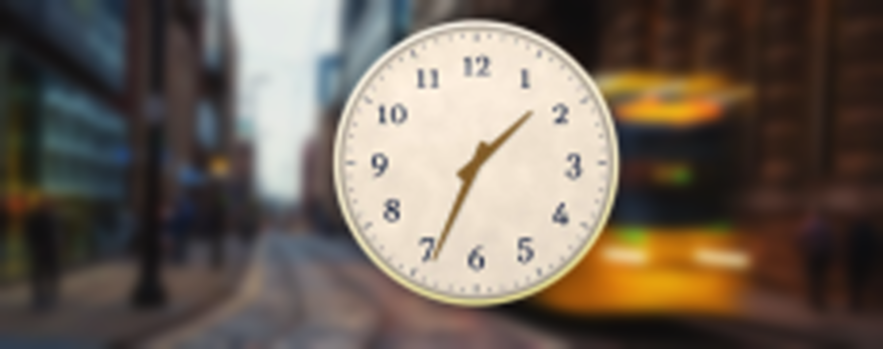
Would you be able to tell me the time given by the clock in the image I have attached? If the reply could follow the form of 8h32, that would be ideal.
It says 1h34
